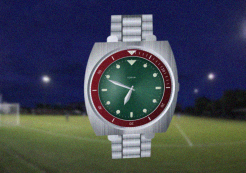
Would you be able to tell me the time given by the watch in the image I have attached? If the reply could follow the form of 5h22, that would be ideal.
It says 6h49
